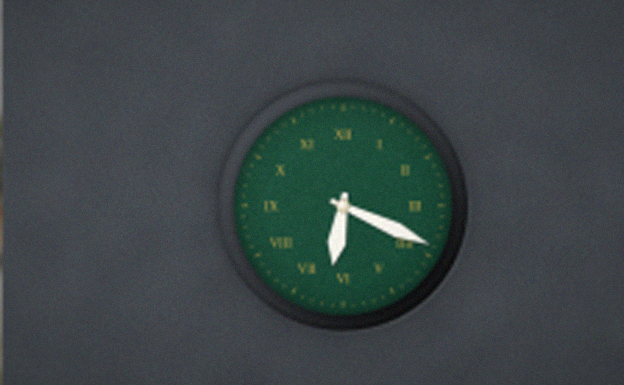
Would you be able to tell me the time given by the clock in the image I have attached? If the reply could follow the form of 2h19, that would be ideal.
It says 6h19
